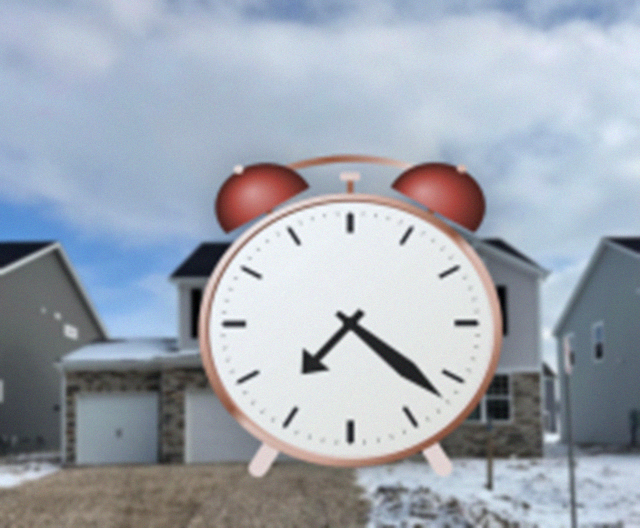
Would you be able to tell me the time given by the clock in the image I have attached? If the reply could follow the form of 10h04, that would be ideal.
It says 7h22
